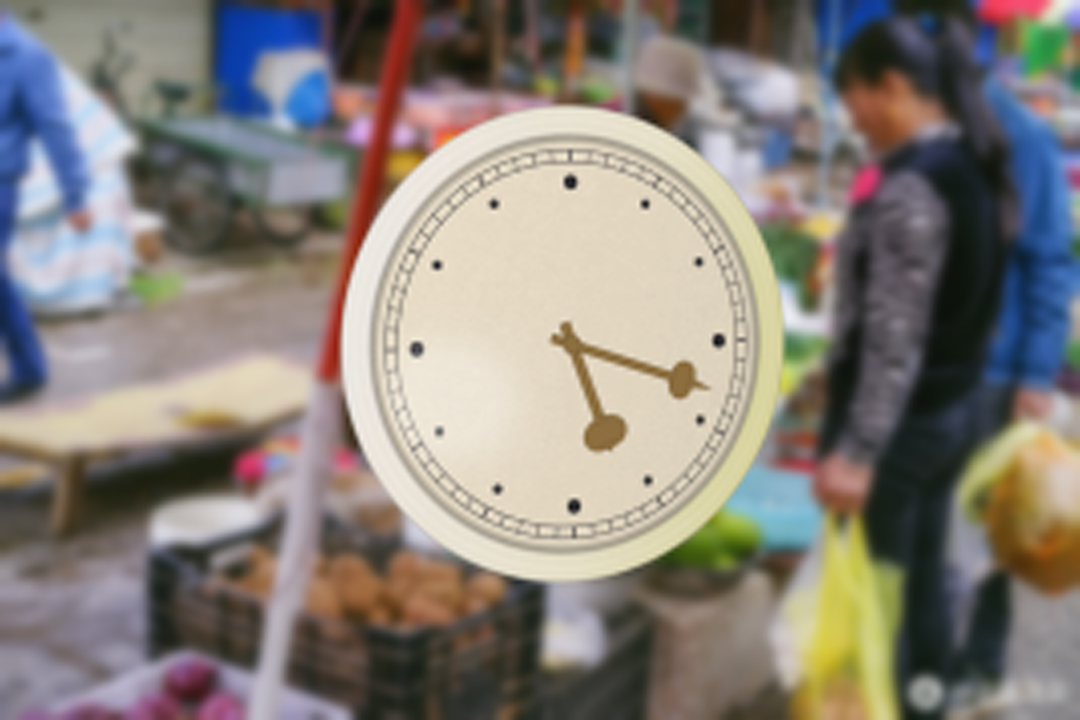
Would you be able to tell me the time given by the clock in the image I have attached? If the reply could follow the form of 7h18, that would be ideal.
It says 5h18
